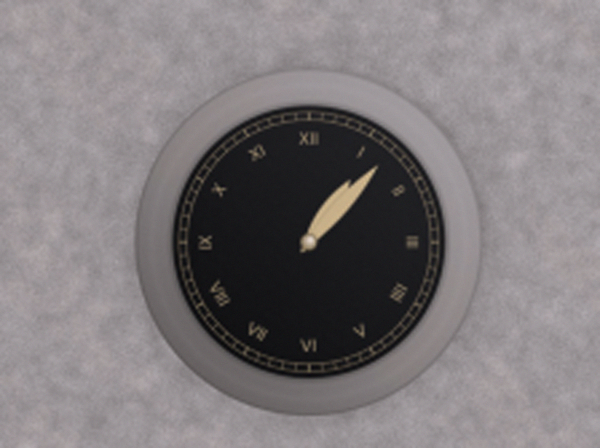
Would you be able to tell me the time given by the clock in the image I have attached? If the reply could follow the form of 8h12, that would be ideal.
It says 1h07
